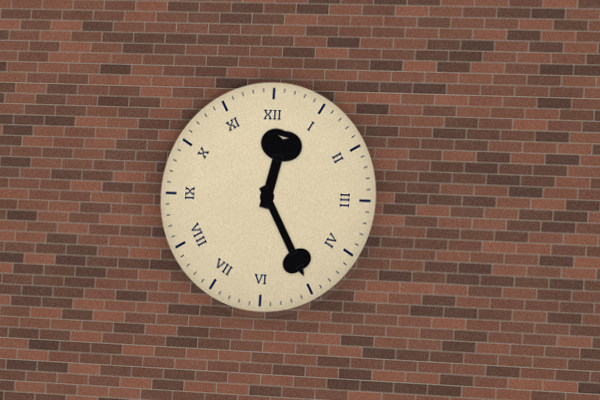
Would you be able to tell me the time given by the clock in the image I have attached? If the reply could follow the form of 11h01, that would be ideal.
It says 12h25
